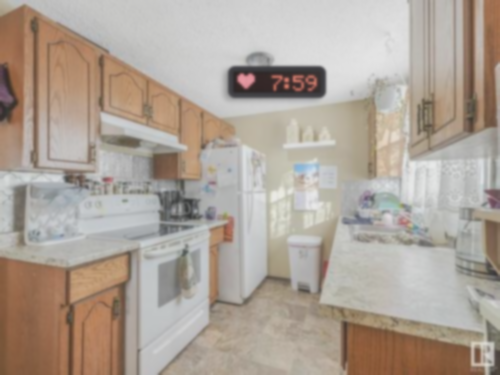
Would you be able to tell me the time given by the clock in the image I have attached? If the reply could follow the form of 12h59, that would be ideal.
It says 7h59
